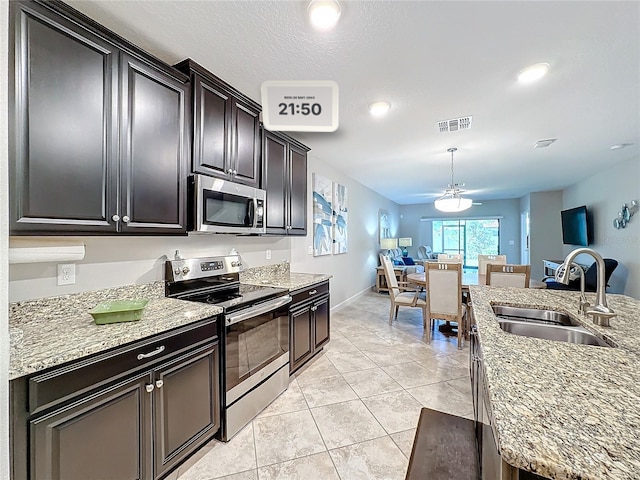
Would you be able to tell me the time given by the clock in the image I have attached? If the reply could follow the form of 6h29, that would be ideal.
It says 21h50
